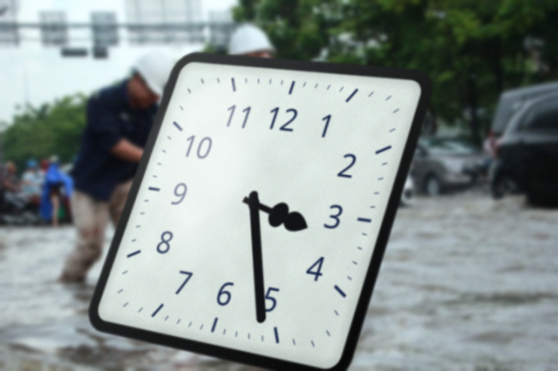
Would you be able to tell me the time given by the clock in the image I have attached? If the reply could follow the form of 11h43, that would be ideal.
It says 3h26
